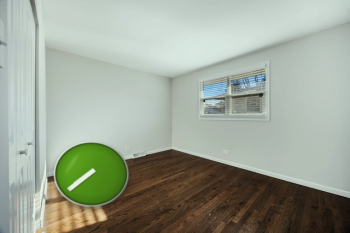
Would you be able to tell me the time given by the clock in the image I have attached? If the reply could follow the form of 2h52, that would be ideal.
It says 7h38
